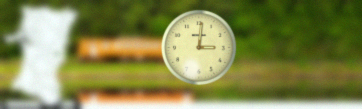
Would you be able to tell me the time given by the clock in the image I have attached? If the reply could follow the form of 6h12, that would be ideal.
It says 3h01
